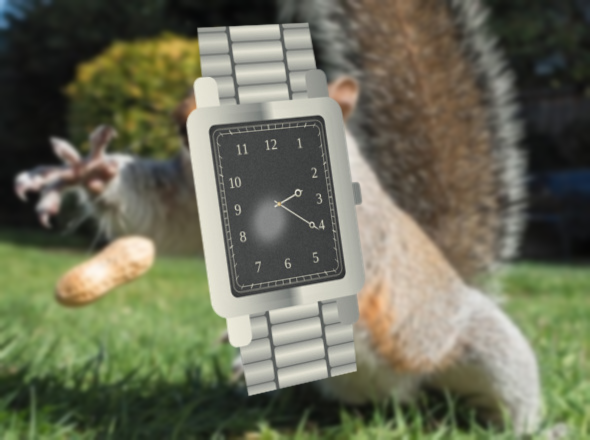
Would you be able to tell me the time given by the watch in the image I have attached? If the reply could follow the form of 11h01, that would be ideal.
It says 2h21
